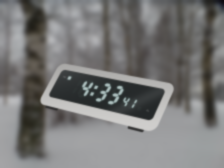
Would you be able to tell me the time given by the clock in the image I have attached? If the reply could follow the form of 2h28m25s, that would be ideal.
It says 4h33m41s
